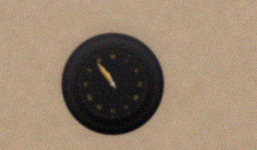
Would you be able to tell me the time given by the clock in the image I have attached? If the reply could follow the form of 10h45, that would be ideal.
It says 10h54
